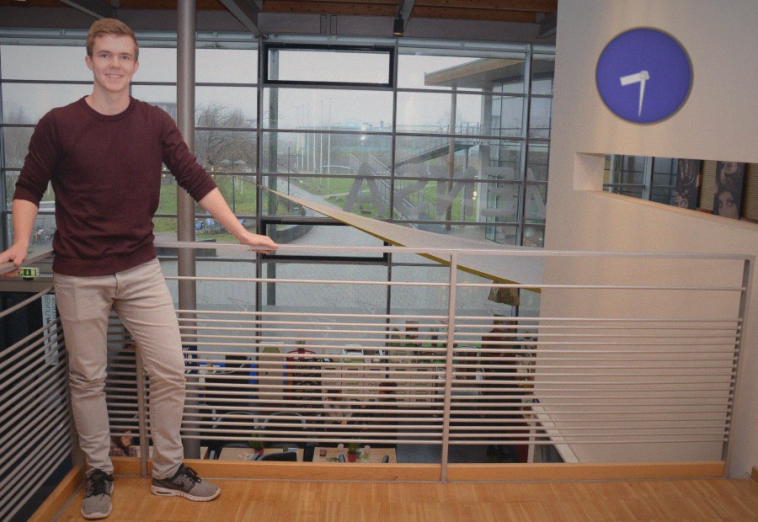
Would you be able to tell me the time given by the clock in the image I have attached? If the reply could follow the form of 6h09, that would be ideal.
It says 8h31
